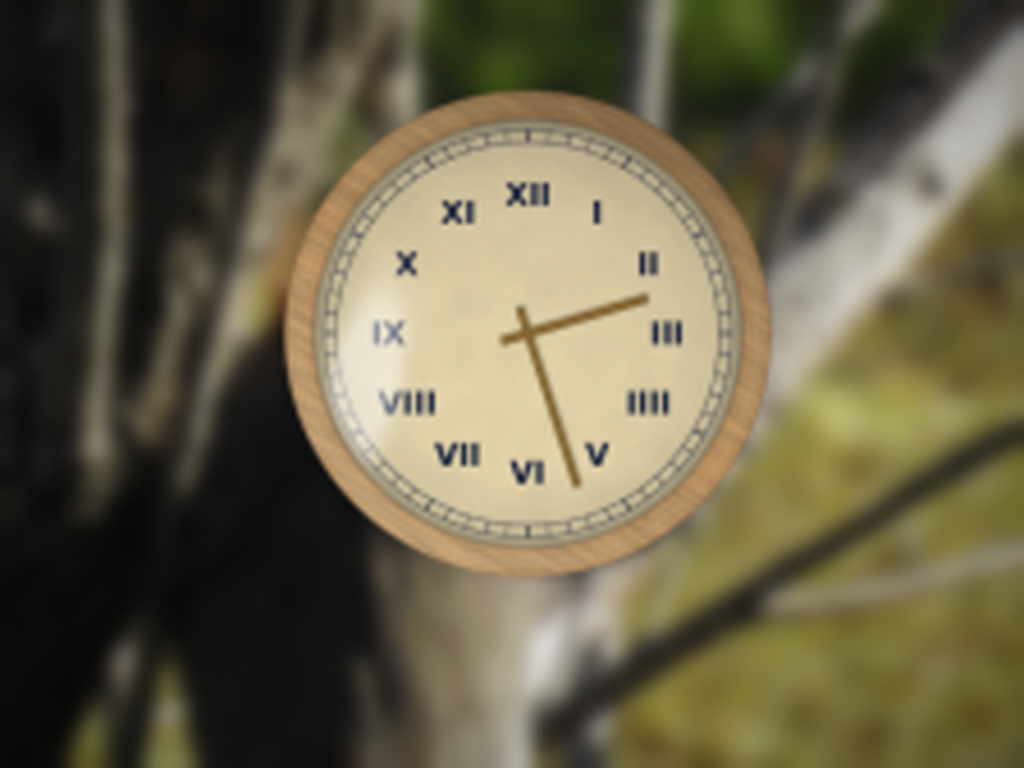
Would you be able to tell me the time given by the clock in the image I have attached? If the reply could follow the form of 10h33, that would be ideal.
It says 2h27
